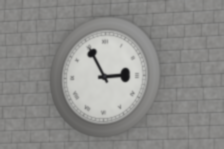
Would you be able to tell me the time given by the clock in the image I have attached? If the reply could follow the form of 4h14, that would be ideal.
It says 2h55
